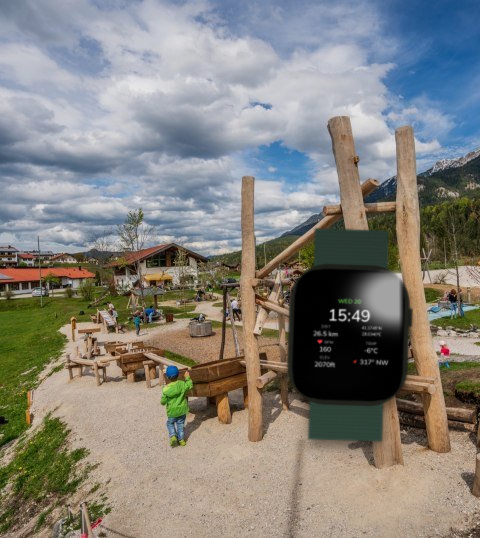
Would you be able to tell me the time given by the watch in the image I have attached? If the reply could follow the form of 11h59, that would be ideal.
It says 15h49
